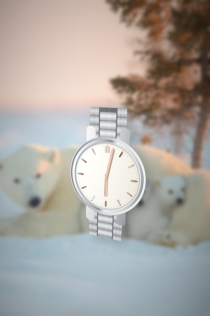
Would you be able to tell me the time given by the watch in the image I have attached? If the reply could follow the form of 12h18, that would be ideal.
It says 6h02
